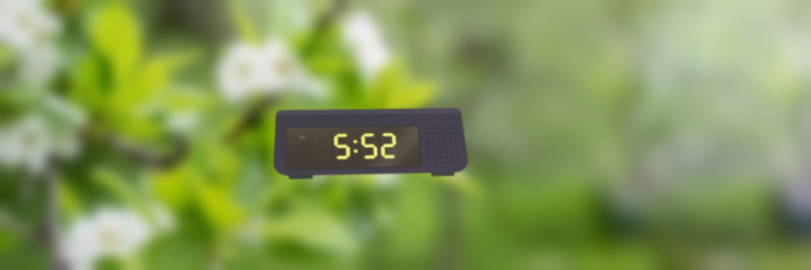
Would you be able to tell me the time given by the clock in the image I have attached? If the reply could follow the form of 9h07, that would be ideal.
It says 5h52
